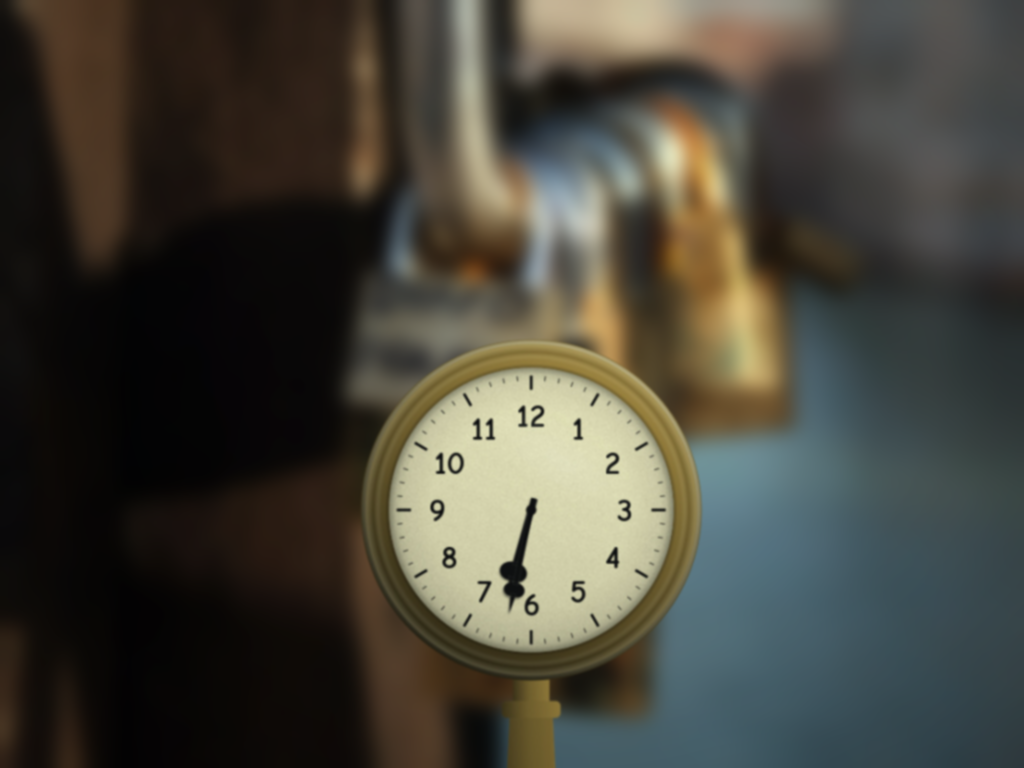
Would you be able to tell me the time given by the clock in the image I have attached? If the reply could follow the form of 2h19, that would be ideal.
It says 6h32
